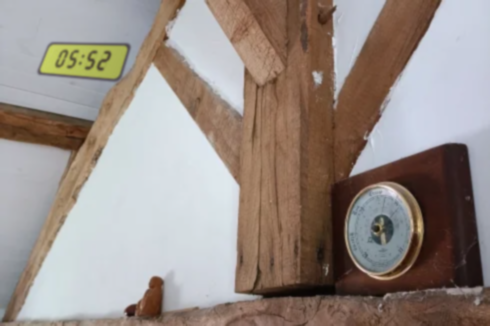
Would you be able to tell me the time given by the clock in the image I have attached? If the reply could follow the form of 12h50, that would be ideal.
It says 5h52
